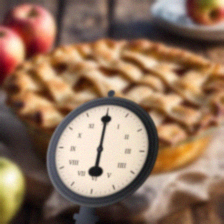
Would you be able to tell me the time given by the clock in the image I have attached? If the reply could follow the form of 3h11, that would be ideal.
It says 6h00
